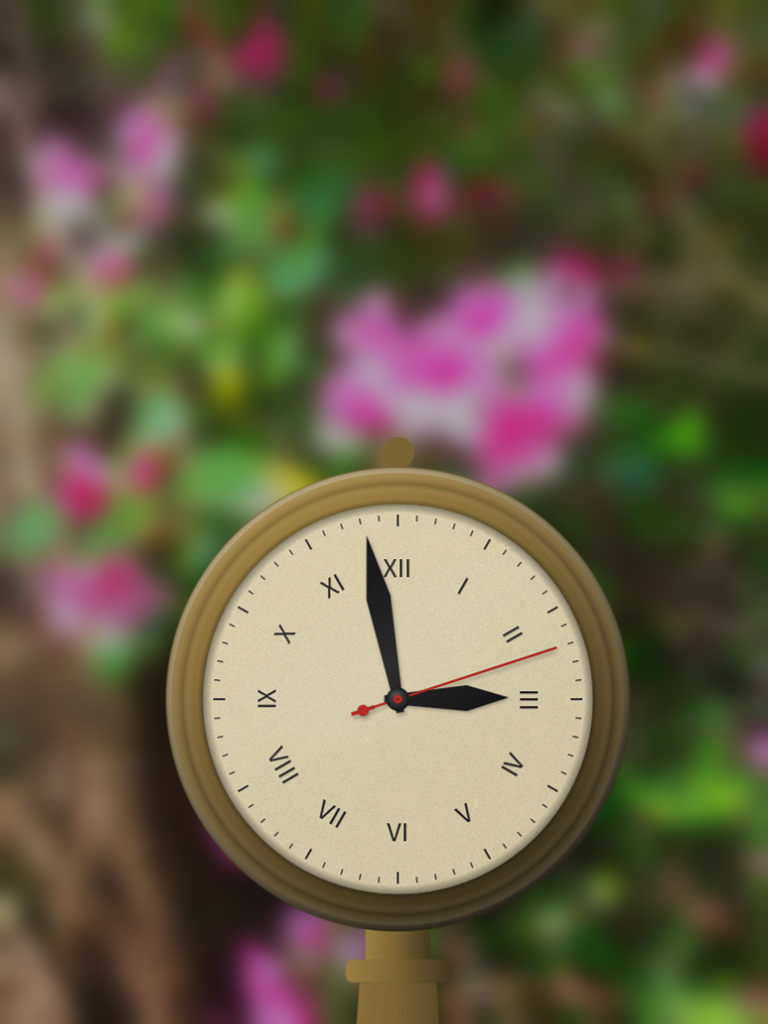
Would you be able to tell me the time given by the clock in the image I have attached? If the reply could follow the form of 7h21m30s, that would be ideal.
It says 2h58m12s
